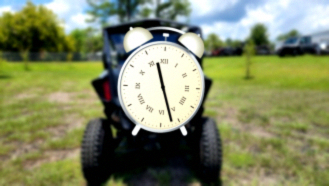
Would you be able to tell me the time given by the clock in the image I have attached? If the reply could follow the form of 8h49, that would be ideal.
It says 11h27
